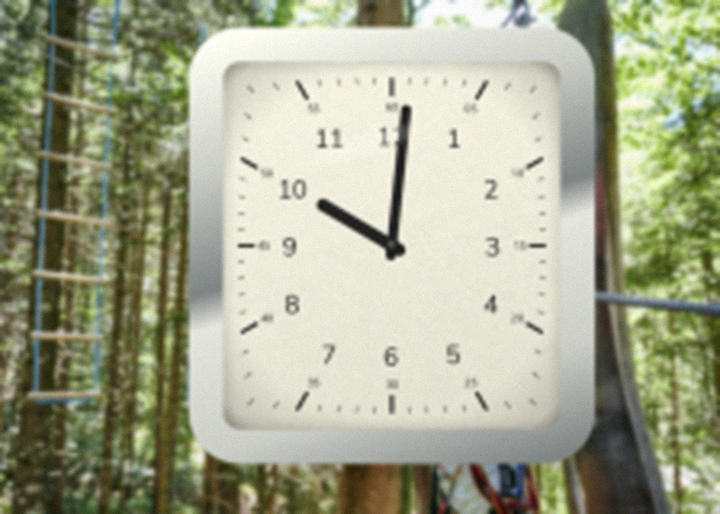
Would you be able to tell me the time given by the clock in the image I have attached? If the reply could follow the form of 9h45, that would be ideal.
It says 10h01
